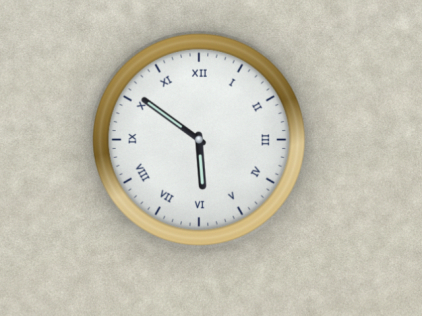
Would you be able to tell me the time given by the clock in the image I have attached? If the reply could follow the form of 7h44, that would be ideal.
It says 5h51
